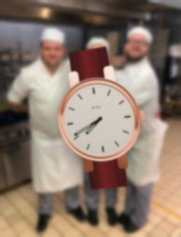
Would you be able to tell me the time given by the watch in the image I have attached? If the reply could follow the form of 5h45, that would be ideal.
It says 7h41
